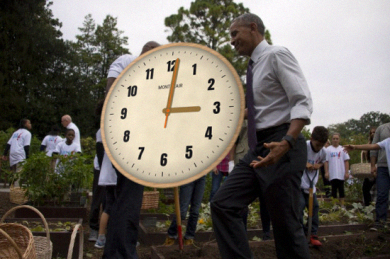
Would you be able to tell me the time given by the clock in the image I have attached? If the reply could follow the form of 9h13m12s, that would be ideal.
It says 3h01m01s
